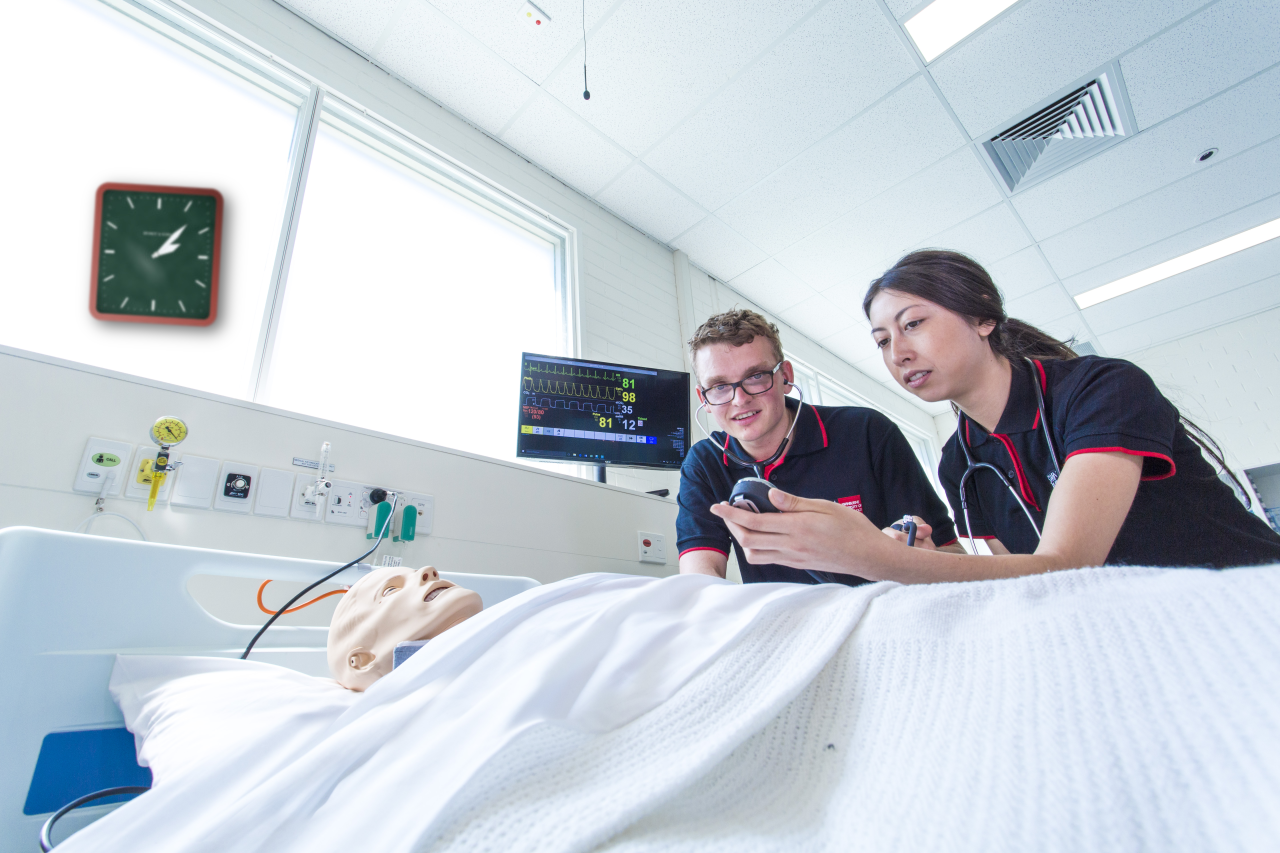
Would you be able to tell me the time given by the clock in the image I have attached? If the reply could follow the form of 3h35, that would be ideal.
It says 2h07
